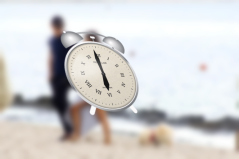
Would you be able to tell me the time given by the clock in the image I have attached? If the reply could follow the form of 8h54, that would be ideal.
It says 5h59
